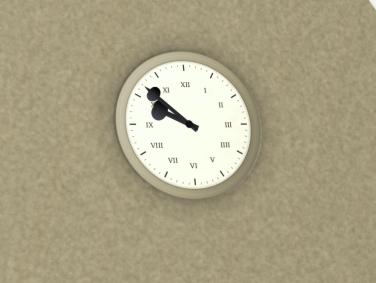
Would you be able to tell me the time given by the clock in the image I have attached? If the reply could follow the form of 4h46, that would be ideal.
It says 9h52
